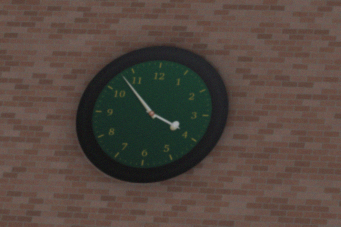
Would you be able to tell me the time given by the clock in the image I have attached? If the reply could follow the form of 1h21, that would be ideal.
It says 3h53
